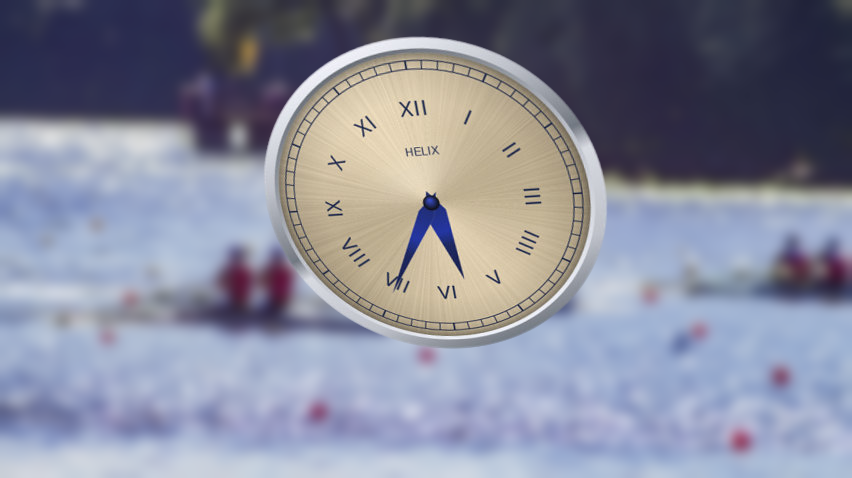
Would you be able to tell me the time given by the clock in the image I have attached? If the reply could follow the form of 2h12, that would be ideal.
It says 5h35
